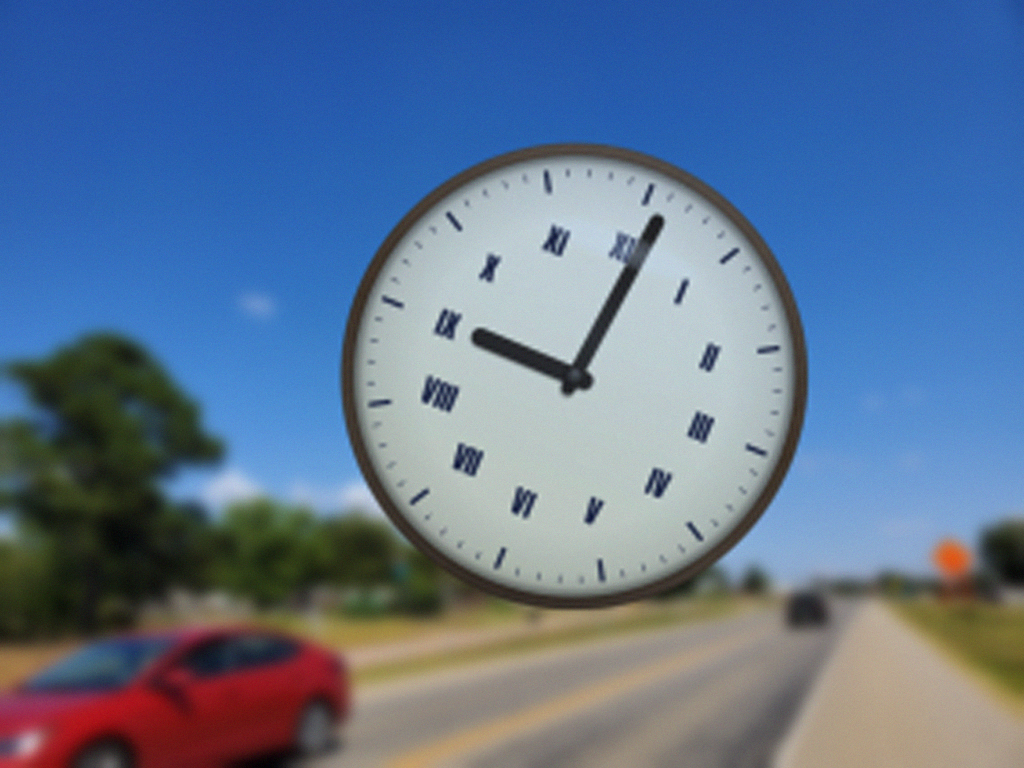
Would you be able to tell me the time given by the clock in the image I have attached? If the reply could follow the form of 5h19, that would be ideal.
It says 9h01
